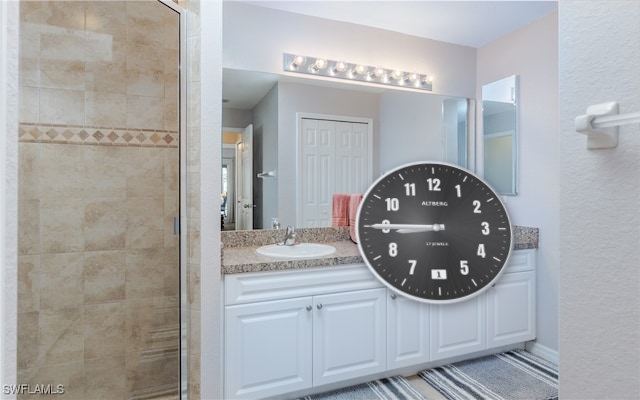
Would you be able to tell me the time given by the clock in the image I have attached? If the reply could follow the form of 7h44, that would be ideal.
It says 8h45
